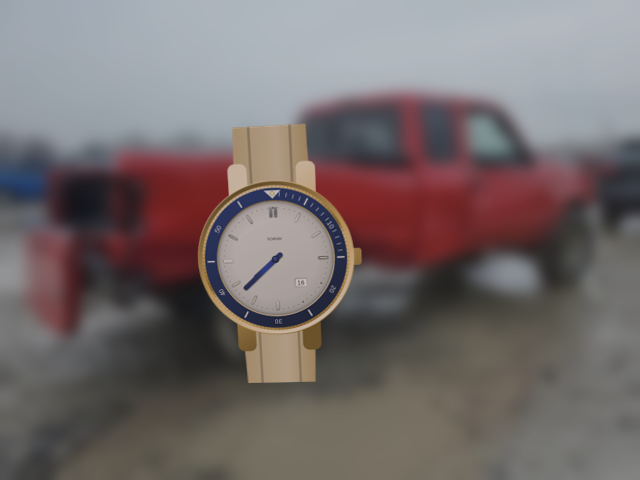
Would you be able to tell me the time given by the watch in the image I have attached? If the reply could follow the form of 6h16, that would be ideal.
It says 7h38
